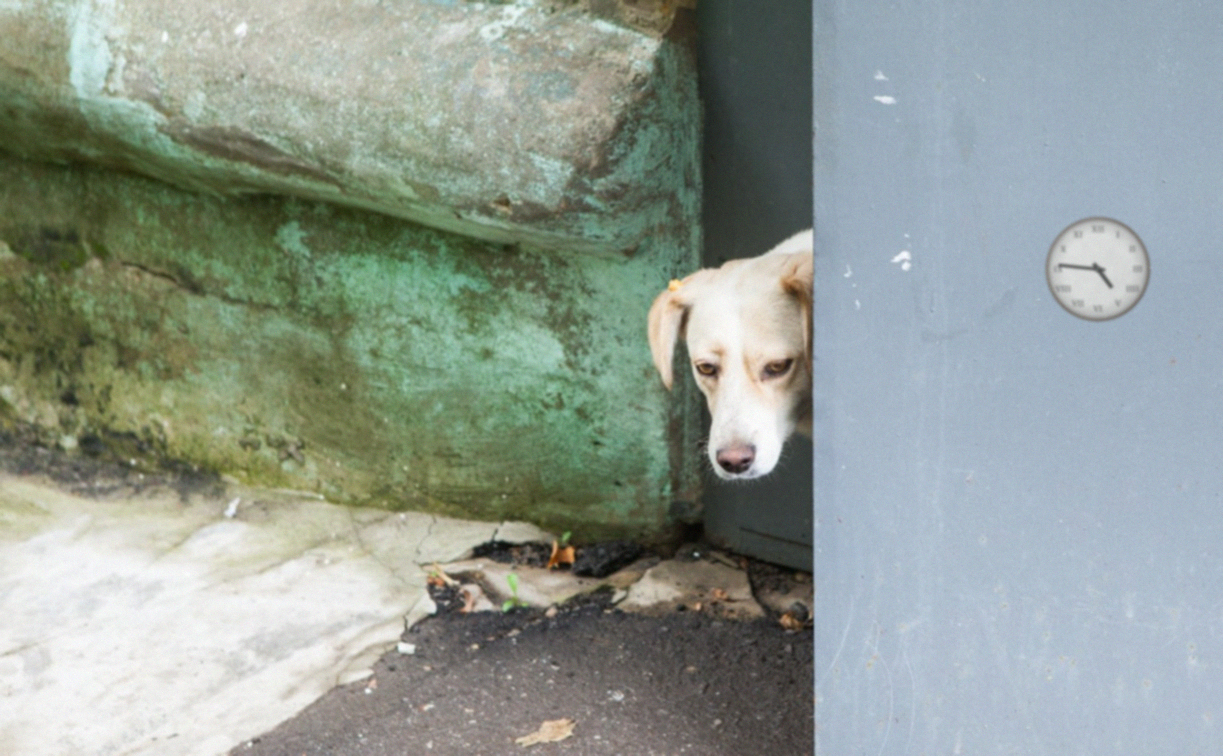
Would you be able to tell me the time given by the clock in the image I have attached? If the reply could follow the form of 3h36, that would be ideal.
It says 4h46
